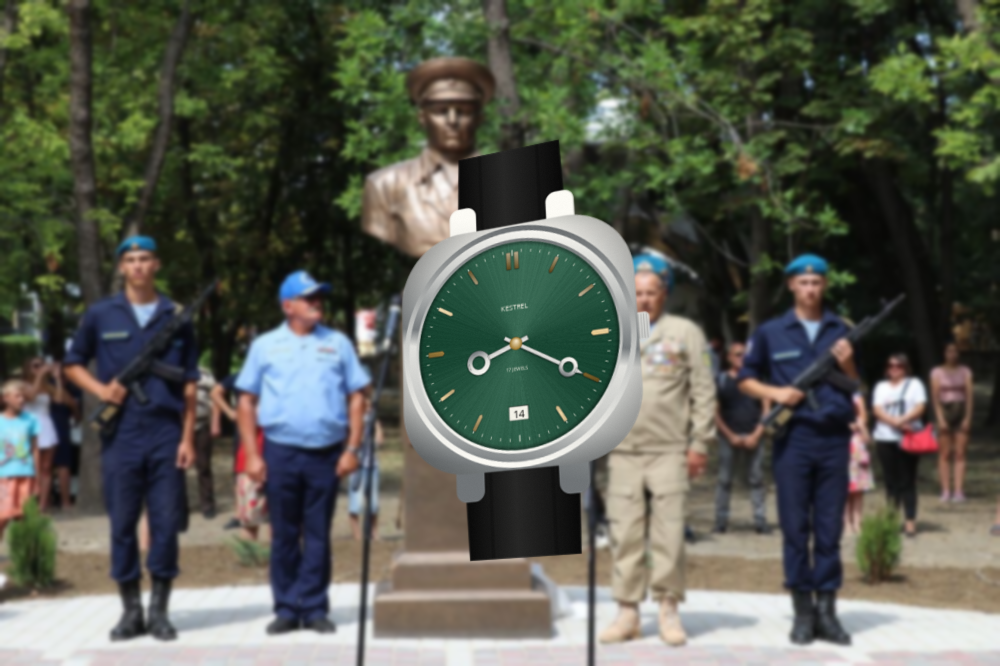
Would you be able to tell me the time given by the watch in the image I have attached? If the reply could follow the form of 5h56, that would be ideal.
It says 8h20
